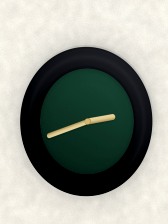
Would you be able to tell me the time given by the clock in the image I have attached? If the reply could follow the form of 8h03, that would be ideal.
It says 2h42
